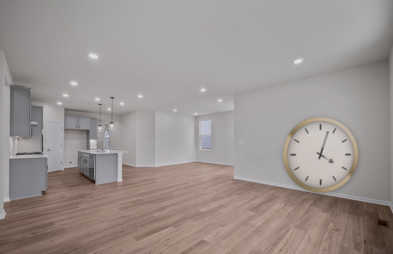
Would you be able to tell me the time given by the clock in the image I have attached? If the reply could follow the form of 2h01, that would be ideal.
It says 4h03
